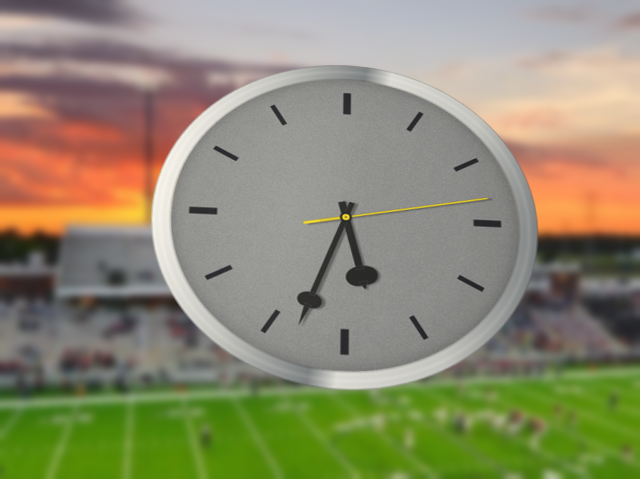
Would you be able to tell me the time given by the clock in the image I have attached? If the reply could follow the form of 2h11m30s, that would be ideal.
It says 5h33m13s
